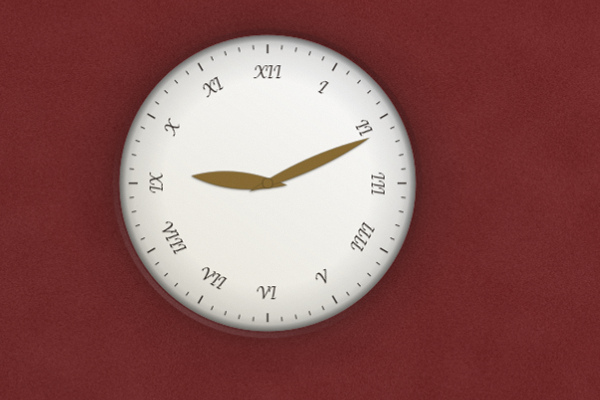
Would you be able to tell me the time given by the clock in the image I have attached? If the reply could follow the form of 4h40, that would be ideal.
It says 9h11
